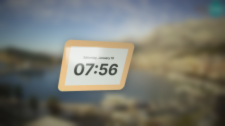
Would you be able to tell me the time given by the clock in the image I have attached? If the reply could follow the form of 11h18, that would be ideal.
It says 7h56
